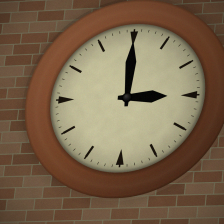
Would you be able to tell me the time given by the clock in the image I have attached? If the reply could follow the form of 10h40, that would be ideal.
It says 3h00
